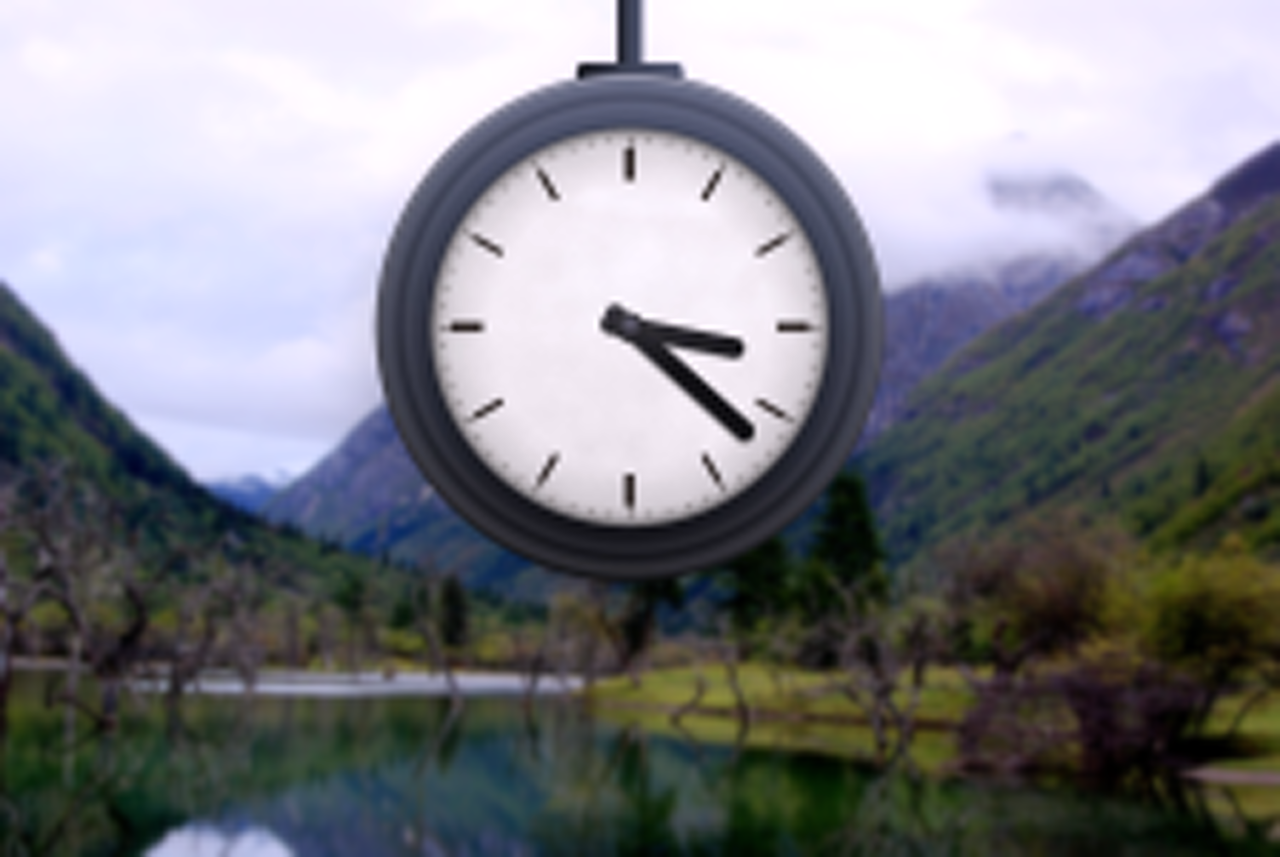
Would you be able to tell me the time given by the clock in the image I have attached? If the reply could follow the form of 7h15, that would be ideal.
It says 3h22
